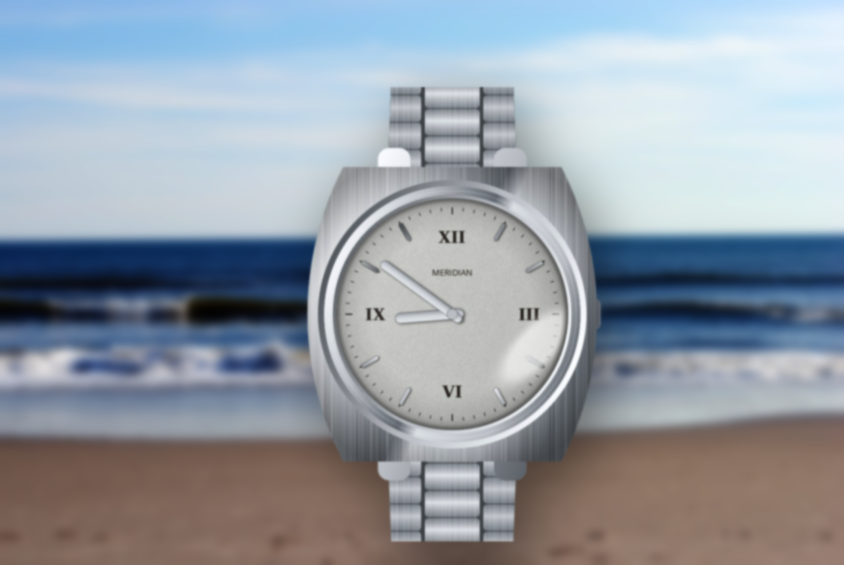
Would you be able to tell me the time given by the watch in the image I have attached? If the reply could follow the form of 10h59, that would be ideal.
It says 8h51
